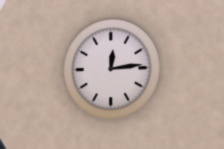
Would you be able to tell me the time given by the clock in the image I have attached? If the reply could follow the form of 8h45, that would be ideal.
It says 12h14
